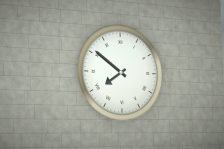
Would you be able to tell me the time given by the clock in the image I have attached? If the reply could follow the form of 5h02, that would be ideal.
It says 7h51
